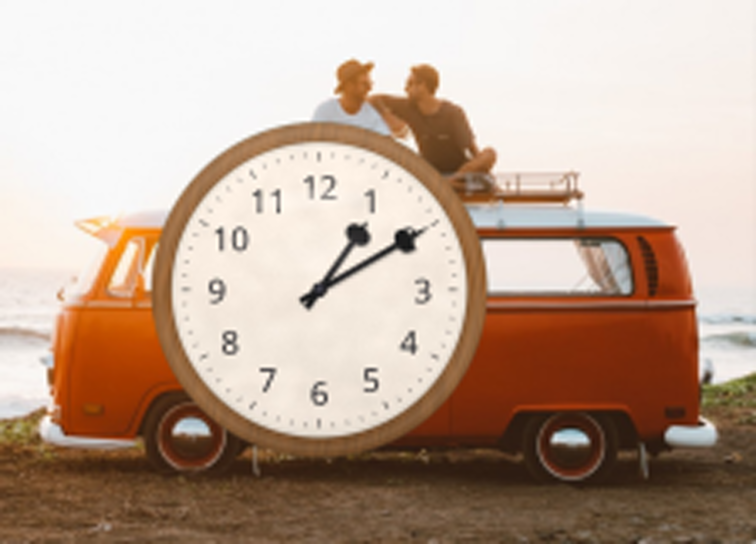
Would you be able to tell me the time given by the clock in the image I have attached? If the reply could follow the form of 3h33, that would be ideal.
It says 1h10
